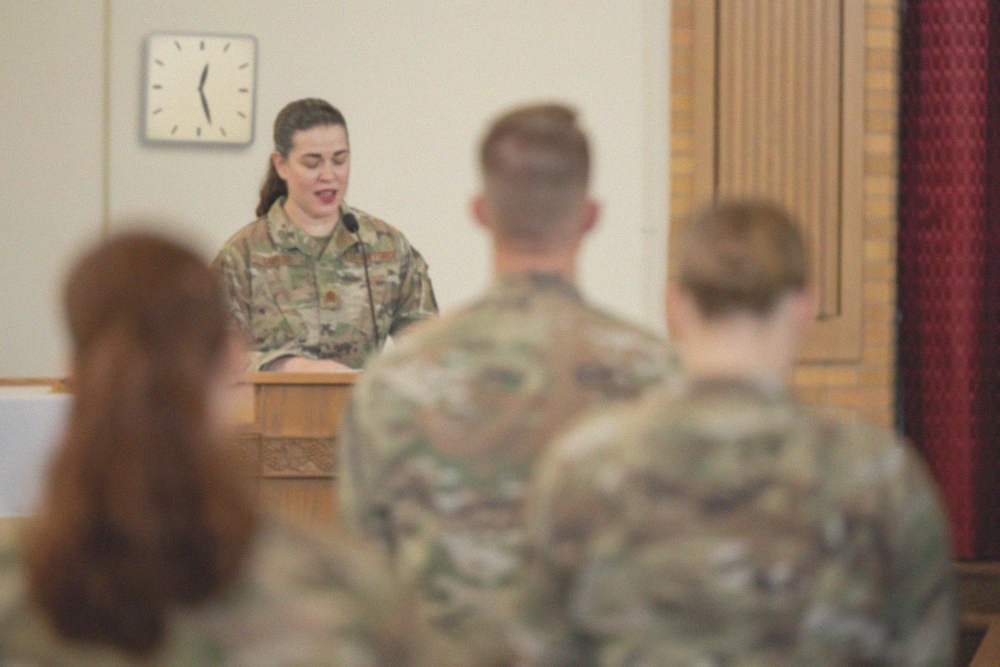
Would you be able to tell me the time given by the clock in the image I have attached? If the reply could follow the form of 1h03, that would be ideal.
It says 12h27
